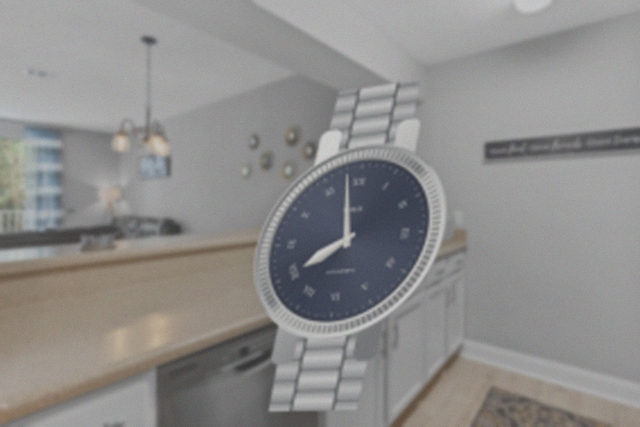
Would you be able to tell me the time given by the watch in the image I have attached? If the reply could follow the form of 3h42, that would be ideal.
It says 7h58
